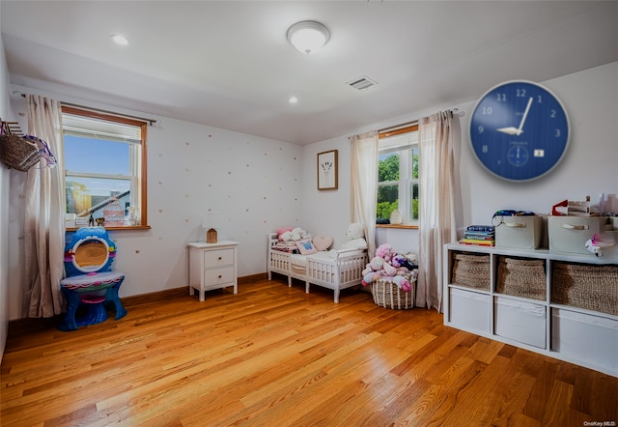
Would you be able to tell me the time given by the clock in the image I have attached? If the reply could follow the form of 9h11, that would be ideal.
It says 9h03
